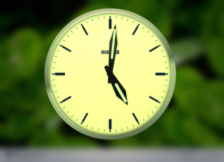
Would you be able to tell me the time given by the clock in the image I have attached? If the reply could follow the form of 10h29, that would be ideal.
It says 5h01
